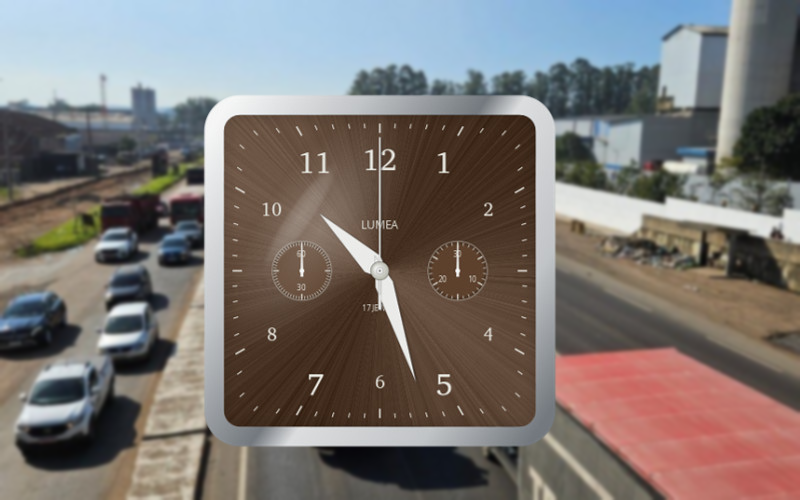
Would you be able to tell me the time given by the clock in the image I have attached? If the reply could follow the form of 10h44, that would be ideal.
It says 10h27
